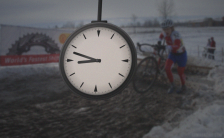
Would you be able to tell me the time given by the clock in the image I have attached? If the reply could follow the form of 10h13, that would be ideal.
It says 8h48
